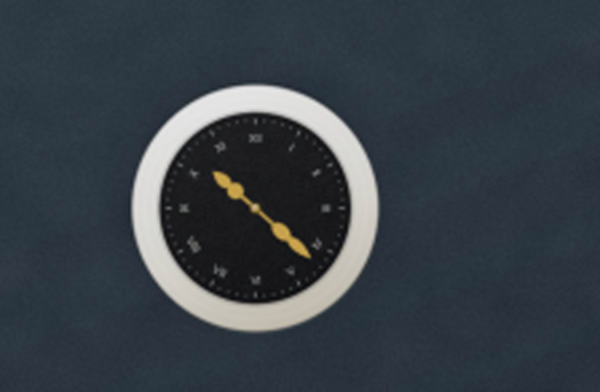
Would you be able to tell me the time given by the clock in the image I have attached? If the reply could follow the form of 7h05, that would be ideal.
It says 10h22
